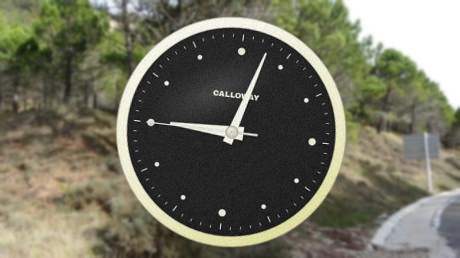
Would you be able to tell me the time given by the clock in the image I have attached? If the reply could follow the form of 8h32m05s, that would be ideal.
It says 9h02m45s
